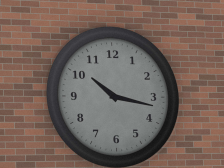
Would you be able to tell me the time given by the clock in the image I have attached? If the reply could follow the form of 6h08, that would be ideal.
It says 10h17
